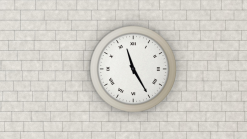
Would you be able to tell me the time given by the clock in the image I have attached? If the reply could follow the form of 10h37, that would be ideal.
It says 11h25
